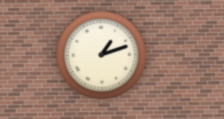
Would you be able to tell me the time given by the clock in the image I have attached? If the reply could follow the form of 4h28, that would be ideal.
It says 1h12
